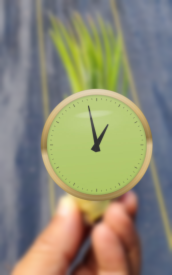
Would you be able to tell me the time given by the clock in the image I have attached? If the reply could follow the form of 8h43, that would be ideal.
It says 12h58
